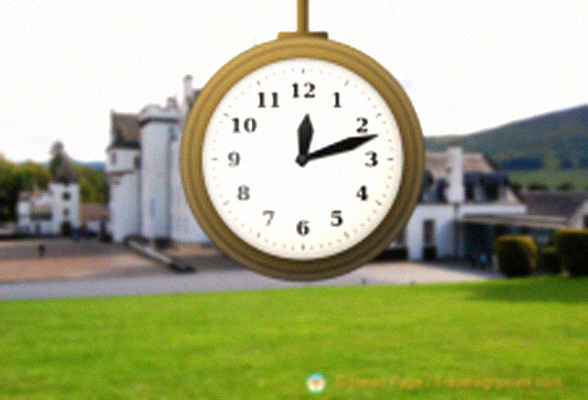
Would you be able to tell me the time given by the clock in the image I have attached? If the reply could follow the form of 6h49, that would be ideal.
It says 12h12
